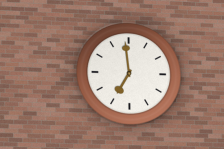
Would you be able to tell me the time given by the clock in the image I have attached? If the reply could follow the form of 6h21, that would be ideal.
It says 6h59
